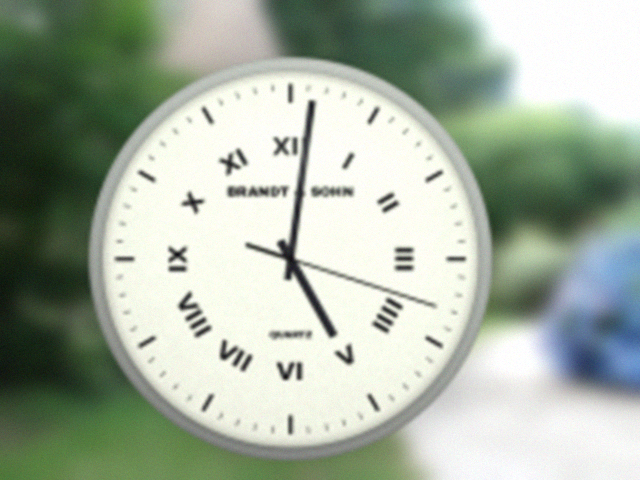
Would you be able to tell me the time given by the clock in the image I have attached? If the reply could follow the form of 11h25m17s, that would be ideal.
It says 5h01m18s
